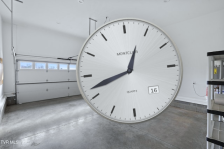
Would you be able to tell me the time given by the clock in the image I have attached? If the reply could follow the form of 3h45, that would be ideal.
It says 12h42
